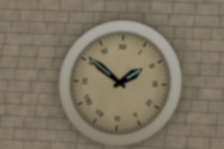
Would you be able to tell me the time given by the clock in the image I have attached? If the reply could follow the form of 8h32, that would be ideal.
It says 1h51
